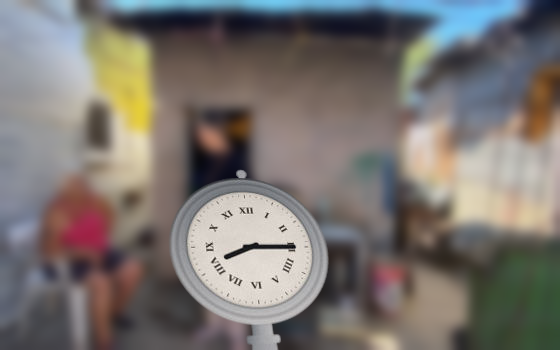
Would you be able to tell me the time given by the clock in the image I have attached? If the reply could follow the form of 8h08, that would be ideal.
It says 8h15
